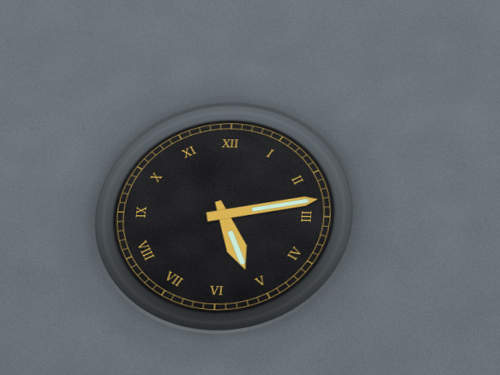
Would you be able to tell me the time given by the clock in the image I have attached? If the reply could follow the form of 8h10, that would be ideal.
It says 5h13
